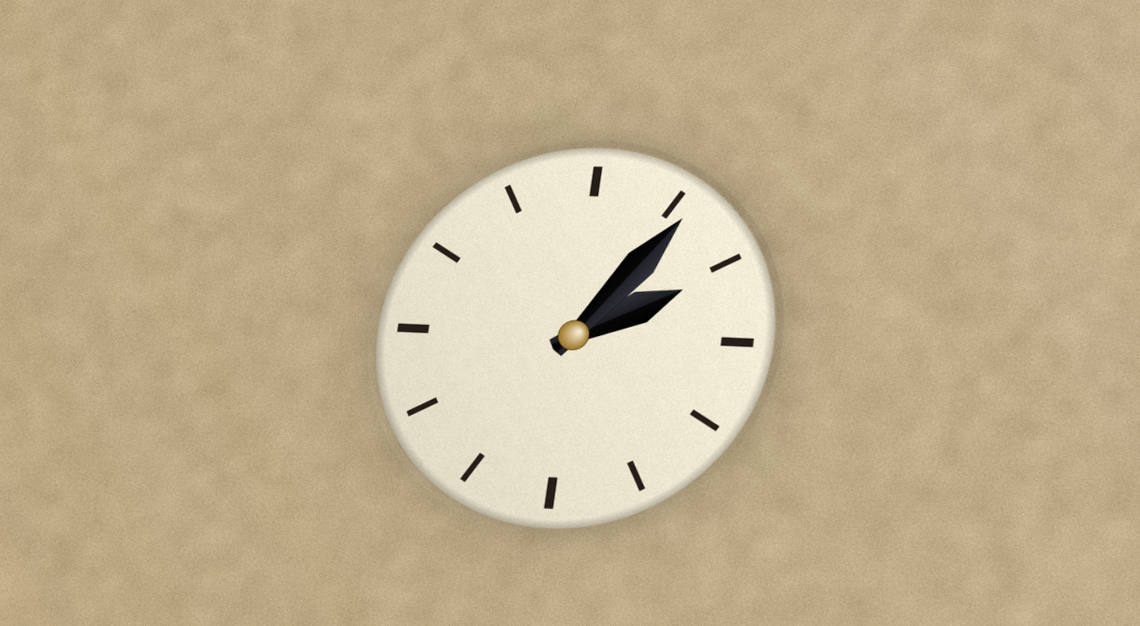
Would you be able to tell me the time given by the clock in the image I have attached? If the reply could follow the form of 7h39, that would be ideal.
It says 2h06
